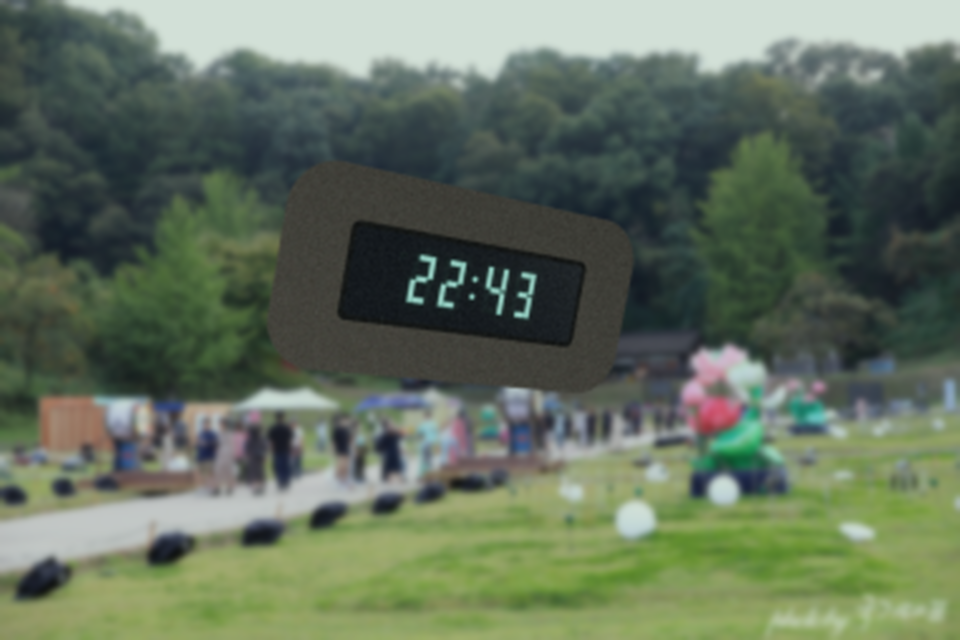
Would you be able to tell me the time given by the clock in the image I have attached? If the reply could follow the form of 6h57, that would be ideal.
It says 22h43
